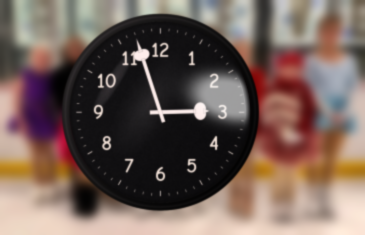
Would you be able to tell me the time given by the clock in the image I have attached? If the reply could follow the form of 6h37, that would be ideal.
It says 2h57
